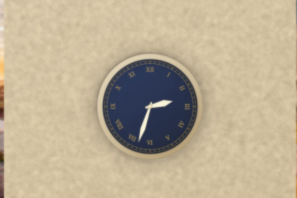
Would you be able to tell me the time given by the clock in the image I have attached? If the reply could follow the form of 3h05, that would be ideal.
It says 2h33
